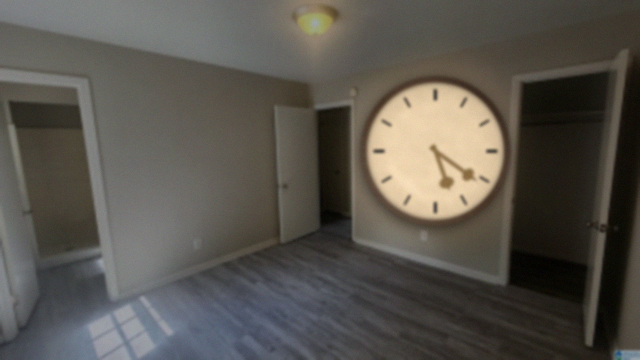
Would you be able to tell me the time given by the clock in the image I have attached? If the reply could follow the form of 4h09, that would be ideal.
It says 5h21
